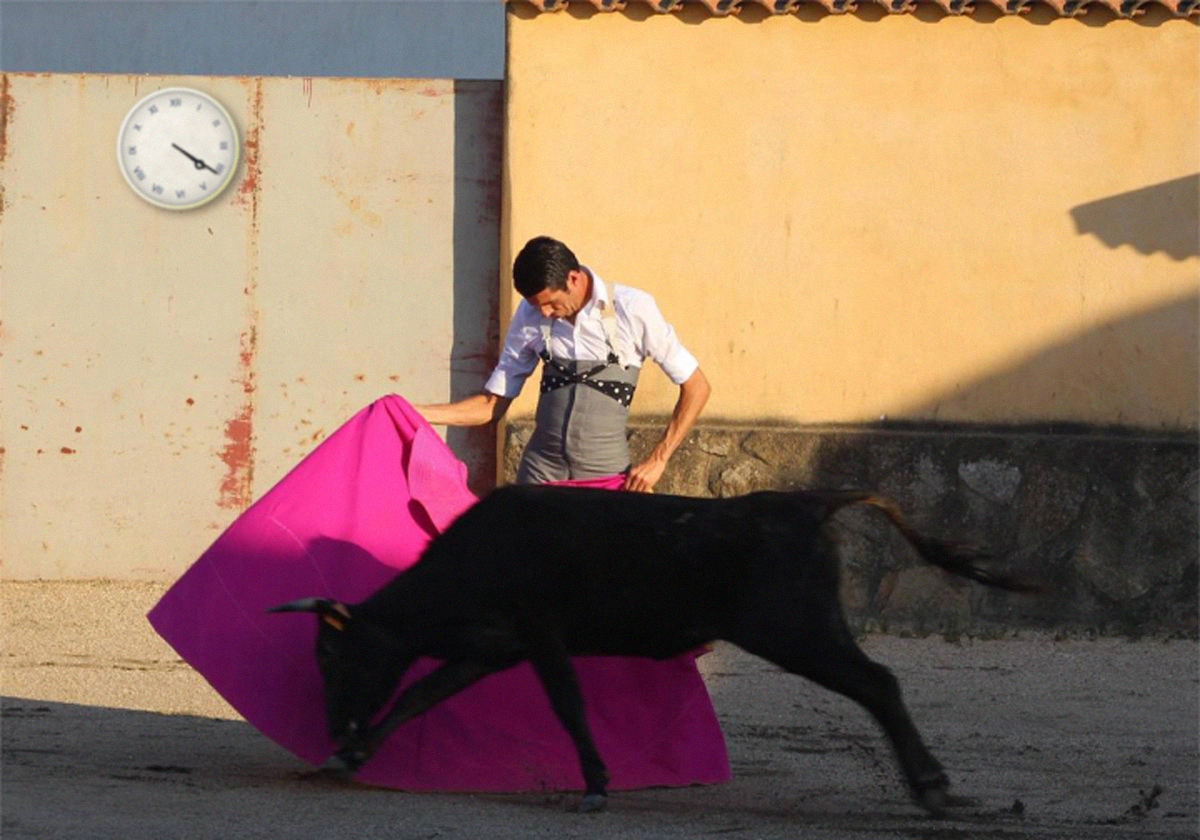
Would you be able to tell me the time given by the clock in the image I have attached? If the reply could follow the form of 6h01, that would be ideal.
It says 4h21
